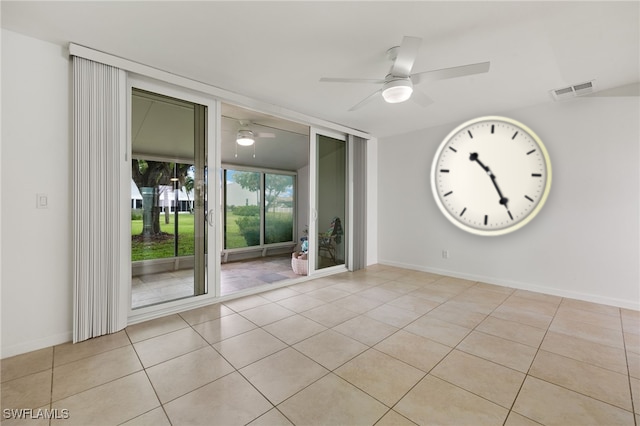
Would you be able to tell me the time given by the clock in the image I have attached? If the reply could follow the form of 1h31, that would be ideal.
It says 10h25
